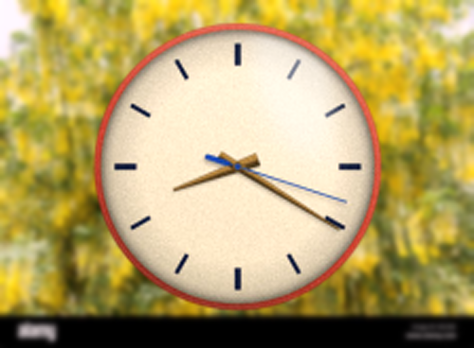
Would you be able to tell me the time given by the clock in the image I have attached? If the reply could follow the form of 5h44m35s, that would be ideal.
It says 8h20m18s
